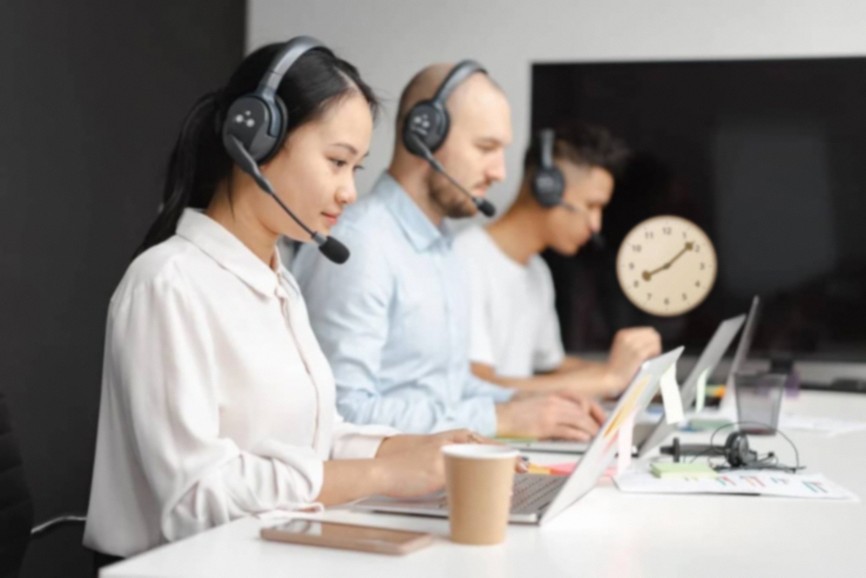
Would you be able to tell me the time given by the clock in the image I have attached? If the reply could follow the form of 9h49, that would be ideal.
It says 8h08
